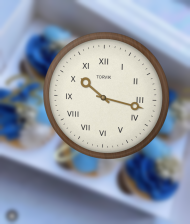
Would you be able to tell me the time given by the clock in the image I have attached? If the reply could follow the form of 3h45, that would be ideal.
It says 10h17
